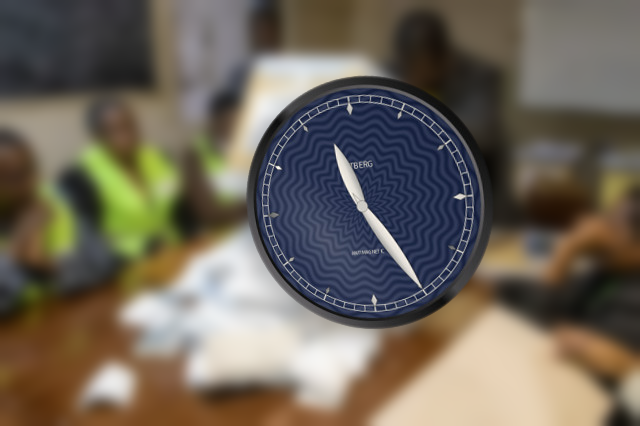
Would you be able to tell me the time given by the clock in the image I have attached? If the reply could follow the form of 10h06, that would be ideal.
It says 11h25
